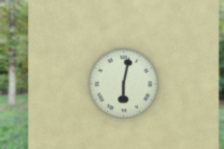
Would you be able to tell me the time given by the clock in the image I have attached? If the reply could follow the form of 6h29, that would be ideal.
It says 6h02
